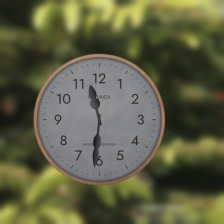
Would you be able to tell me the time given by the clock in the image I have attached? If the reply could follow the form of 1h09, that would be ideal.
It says 11h31
